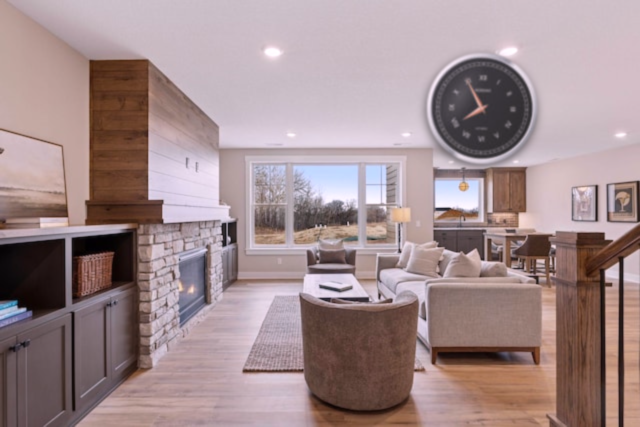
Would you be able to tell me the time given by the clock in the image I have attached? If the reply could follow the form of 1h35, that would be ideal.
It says 7h55
